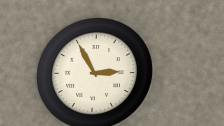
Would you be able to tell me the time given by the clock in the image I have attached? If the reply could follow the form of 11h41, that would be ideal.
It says 2h55
